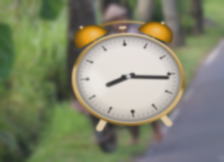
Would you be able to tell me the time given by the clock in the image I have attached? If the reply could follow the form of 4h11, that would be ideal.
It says 8h16
